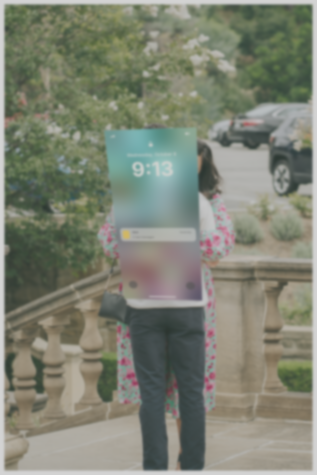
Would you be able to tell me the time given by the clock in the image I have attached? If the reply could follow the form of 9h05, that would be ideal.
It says 9h13
